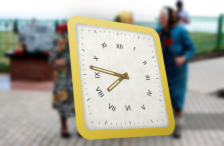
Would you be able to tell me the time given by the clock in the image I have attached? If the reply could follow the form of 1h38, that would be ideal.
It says 7h47
